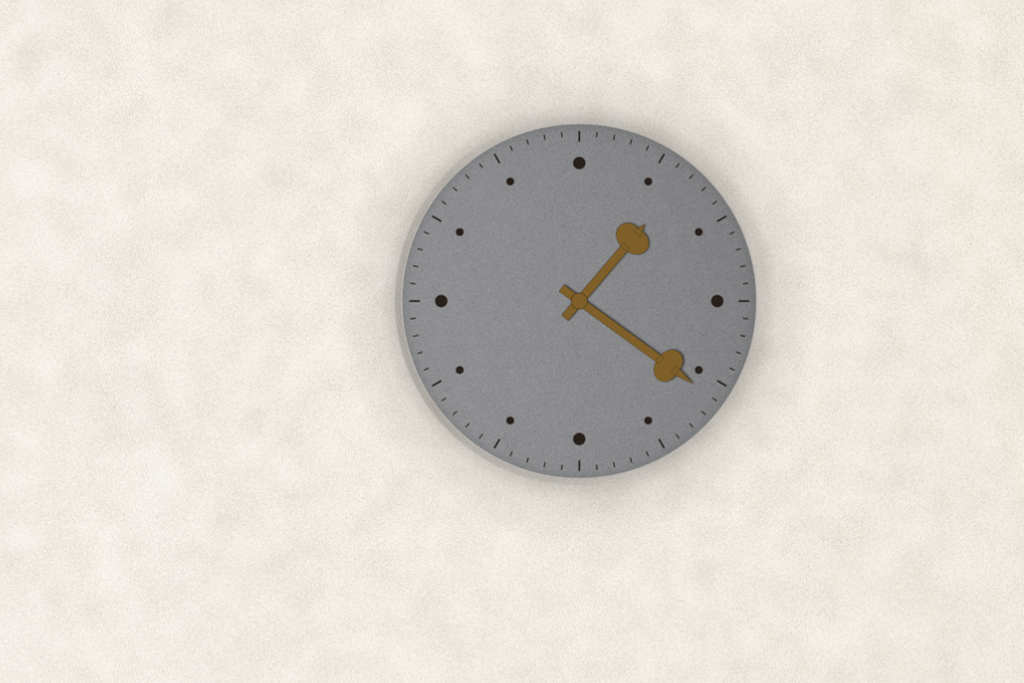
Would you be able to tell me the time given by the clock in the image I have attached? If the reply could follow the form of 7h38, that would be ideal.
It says 1h21
